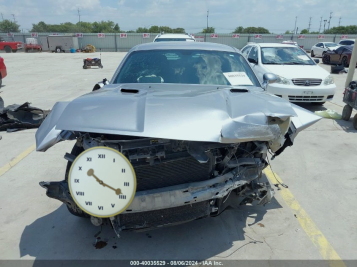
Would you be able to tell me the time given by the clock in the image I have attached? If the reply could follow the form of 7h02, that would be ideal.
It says 10h19
